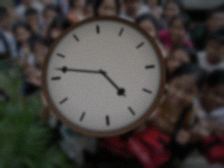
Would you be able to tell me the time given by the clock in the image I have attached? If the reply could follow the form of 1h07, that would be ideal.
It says 4h47
